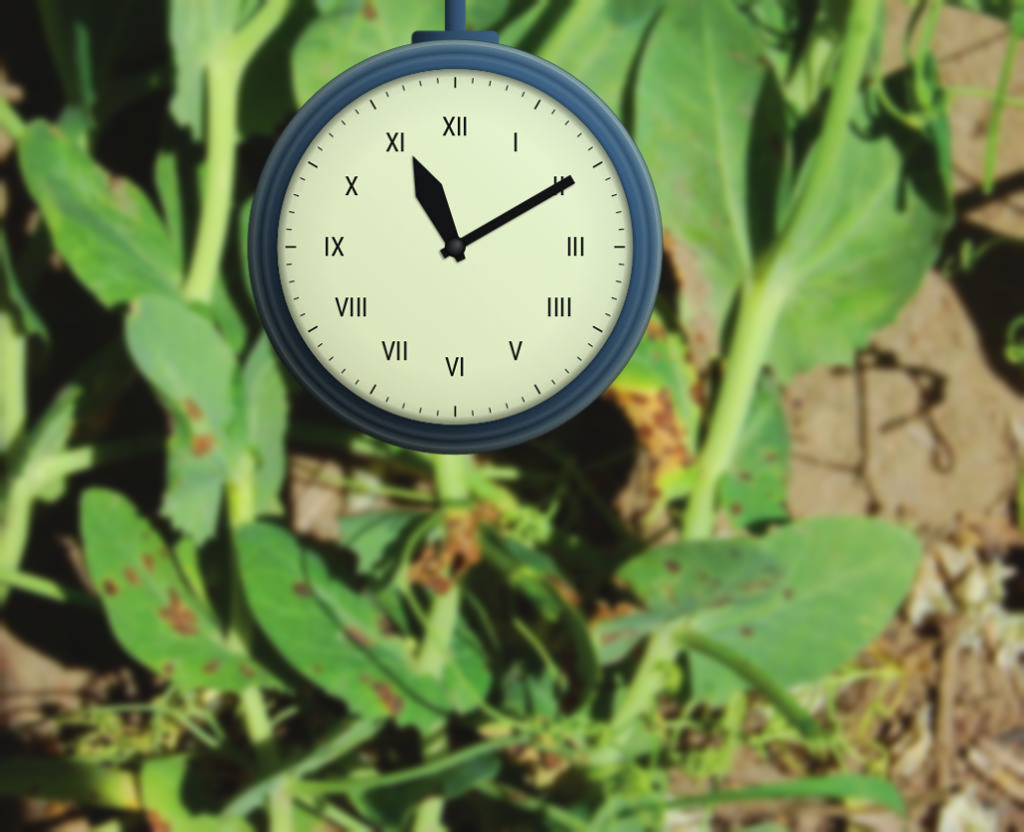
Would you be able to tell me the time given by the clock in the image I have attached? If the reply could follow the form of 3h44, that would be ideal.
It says 11h10
